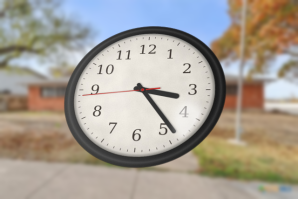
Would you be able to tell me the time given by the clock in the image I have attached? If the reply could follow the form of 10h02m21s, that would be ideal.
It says 3h23m44s
